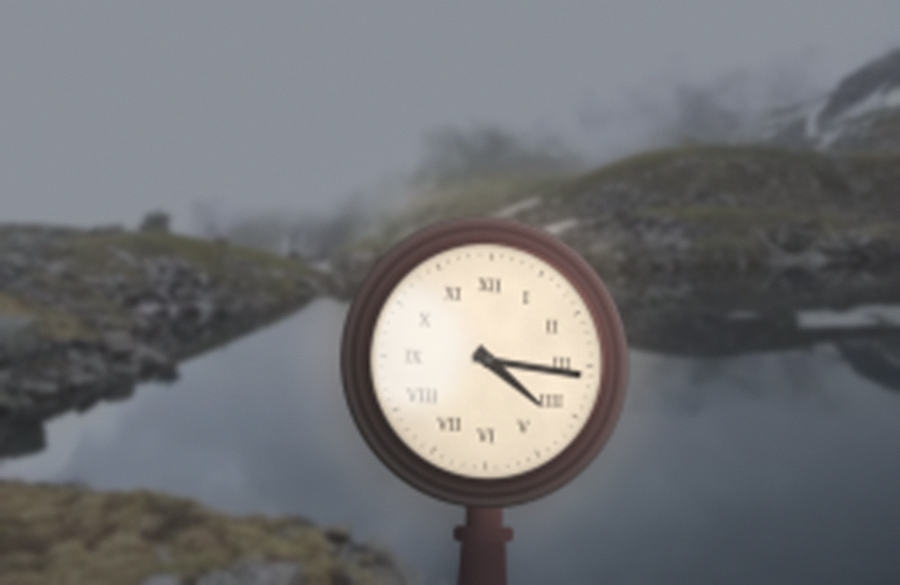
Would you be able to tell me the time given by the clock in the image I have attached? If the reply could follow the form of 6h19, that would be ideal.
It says 4h16
